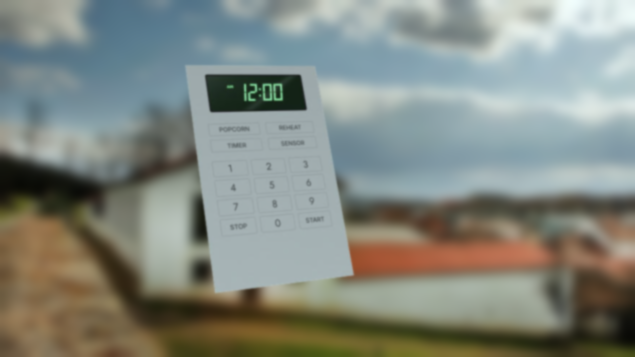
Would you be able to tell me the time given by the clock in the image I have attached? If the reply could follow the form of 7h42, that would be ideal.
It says 12h00
